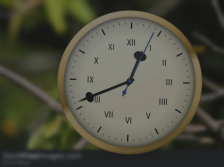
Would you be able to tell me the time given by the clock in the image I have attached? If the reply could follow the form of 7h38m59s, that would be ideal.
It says 12h41m04s
